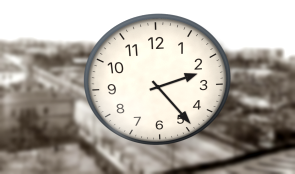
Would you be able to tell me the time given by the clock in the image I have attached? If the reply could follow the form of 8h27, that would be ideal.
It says 2h24
